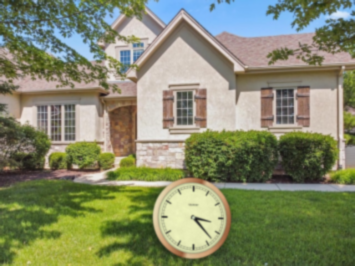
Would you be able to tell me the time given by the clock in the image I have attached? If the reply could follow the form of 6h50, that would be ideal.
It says 3h23
